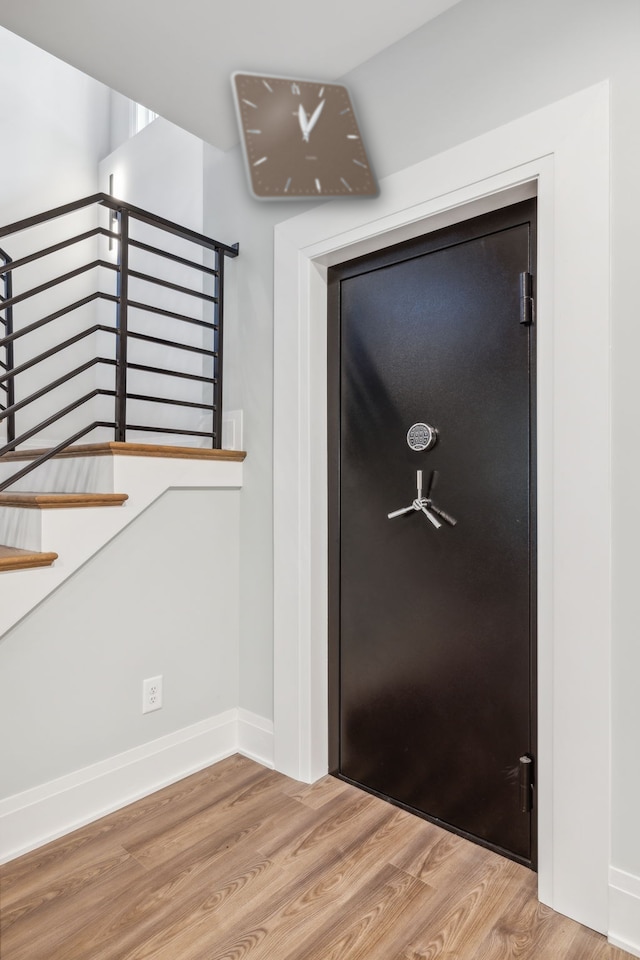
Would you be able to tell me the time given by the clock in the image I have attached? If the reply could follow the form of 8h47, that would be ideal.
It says 12h06
